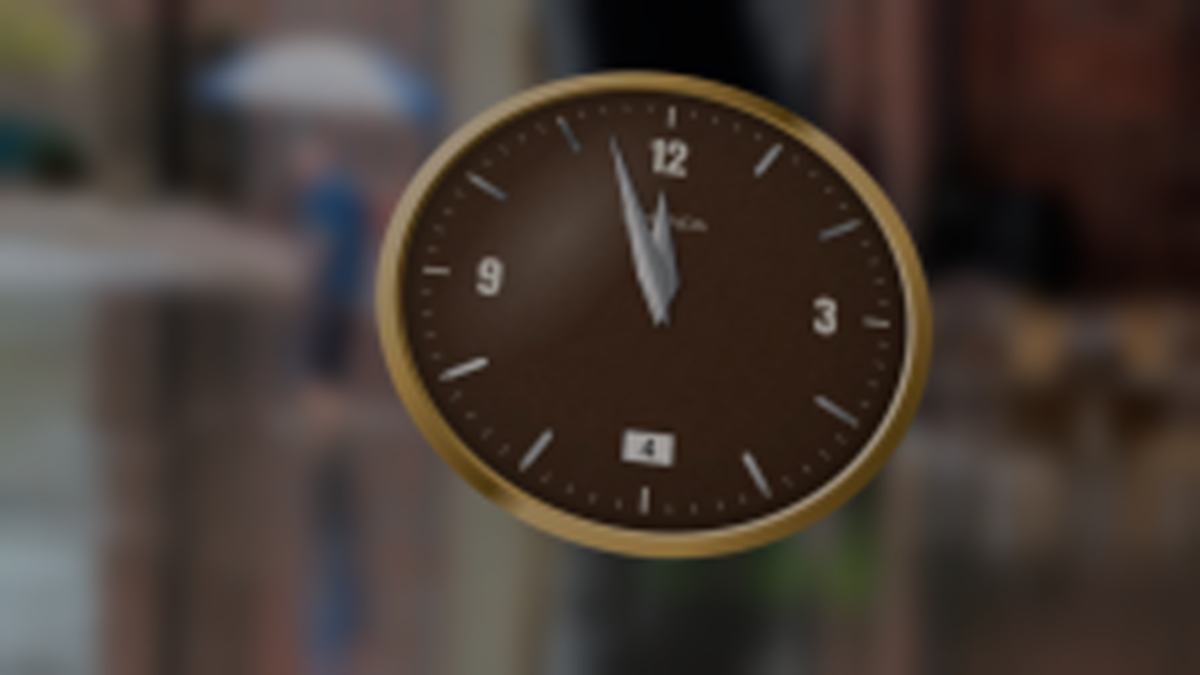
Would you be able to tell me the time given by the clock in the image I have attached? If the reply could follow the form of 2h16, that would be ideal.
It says 11h57
